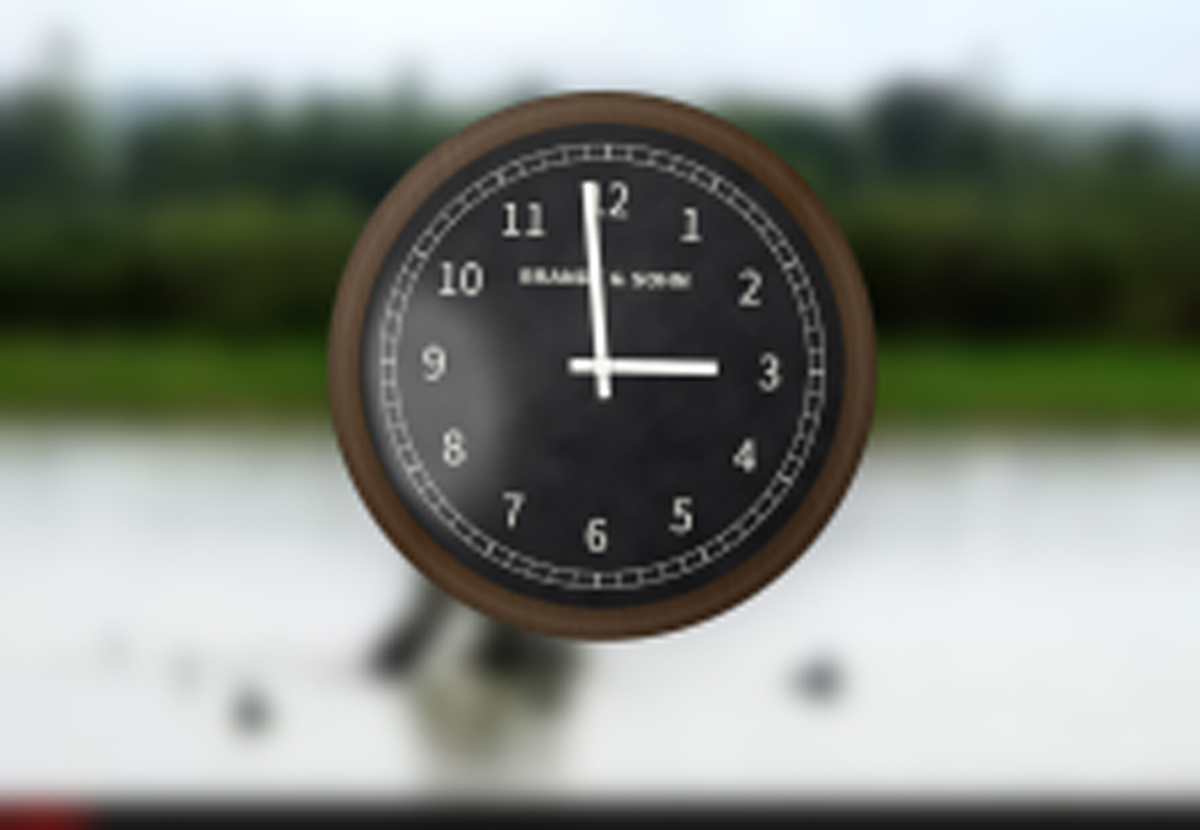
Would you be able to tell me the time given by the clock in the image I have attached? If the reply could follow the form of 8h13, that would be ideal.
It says 2h59
